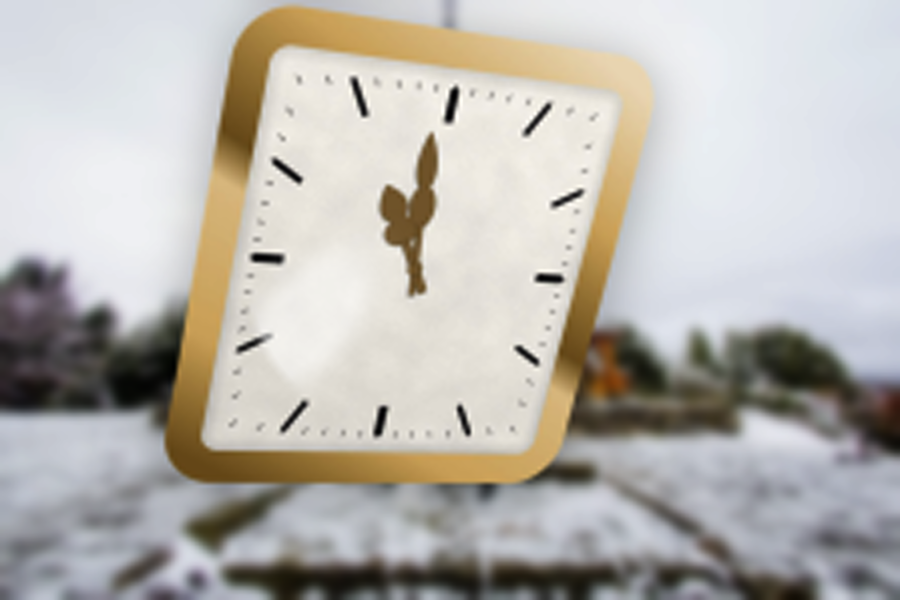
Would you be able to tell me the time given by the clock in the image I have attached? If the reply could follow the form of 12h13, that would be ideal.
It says 10h59
